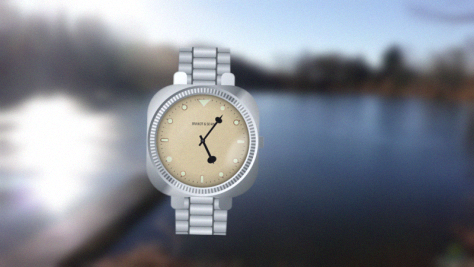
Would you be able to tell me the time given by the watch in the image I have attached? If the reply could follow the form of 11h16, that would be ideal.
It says 5h06
